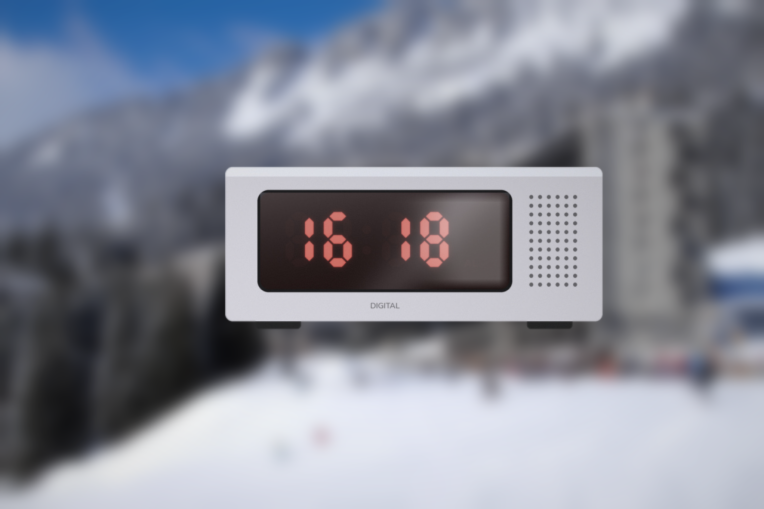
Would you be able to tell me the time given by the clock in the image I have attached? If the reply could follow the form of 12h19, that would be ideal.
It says 16h18
